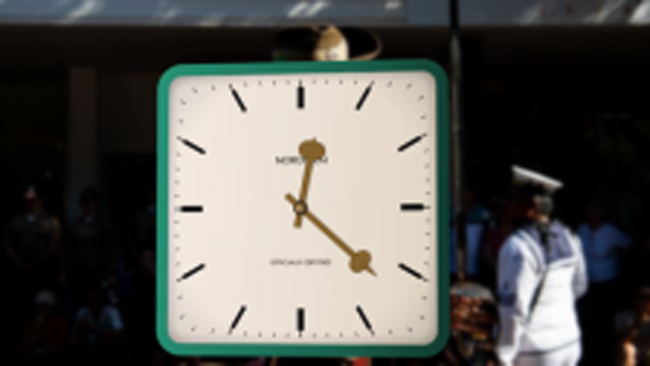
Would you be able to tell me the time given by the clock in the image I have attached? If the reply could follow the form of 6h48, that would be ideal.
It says 12h22
